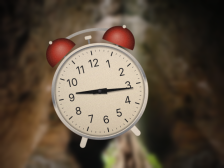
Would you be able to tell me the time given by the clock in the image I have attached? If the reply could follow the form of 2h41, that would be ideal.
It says 9h16
